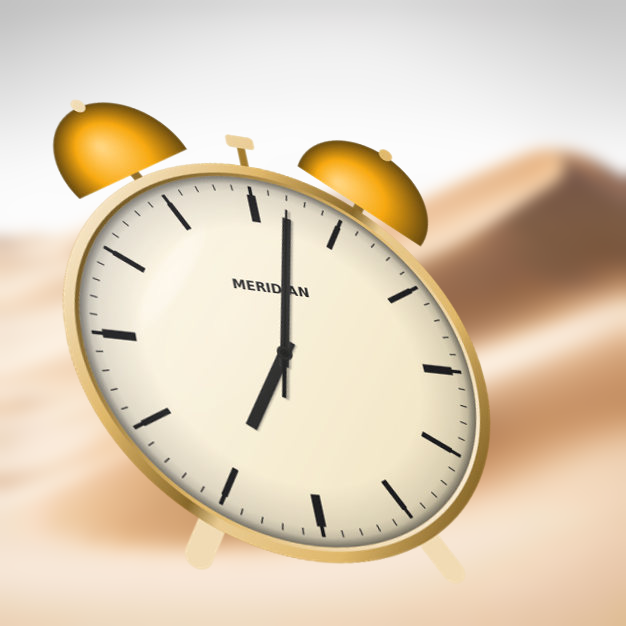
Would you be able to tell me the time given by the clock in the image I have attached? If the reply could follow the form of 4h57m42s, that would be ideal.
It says 7h02m02s
